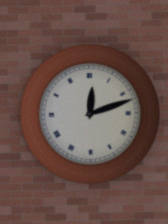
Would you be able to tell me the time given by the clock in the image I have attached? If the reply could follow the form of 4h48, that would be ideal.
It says 12h12
